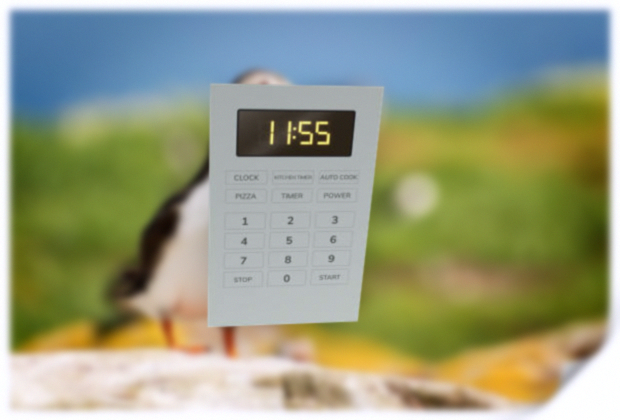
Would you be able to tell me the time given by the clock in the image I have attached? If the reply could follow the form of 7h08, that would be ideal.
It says 11h55
